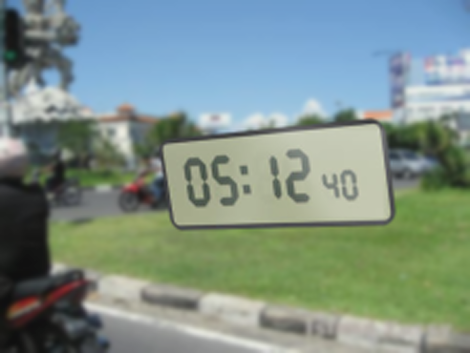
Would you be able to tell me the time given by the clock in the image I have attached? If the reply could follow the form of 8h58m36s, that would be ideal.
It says 5h12m40s
